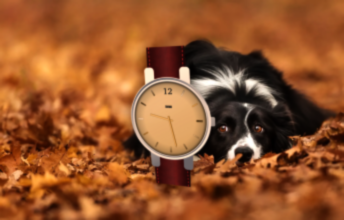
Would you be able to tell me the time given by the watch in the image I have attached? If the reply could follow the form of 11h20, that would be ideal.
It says 9h28
